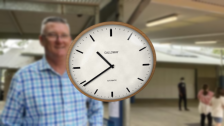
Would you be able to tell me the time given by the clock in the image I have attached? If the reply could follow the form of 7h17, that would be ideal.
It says 10h39
